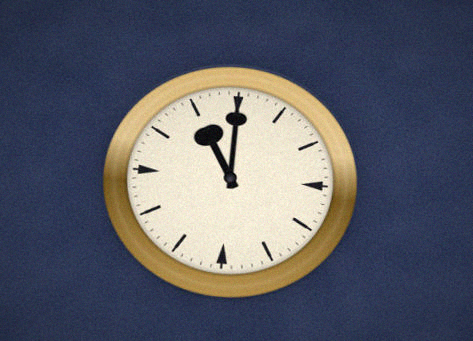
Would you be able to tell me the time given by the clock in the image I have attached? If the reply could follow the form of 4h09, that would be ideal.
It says 11h00
